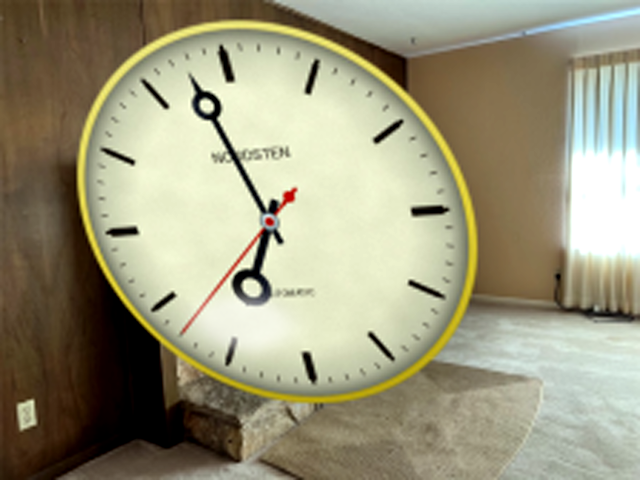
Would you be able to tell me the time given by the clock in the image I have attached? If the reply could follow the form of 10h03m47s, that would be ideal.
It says 6h57m38s
